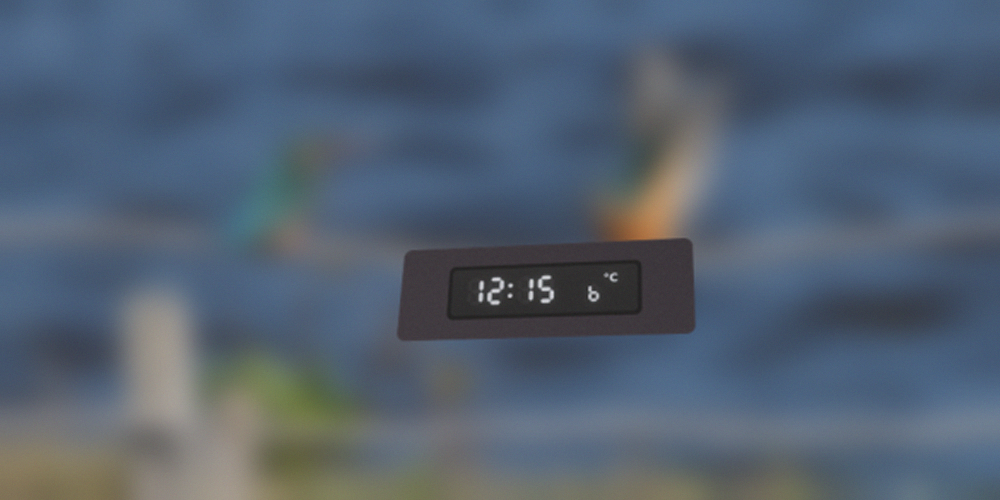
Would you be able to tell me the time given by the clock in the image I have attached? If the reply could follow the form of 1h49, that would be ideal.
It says 12h15
